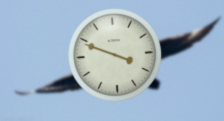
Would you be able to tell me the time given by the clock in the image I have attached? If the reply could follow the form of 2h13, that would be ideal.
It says 3h49
